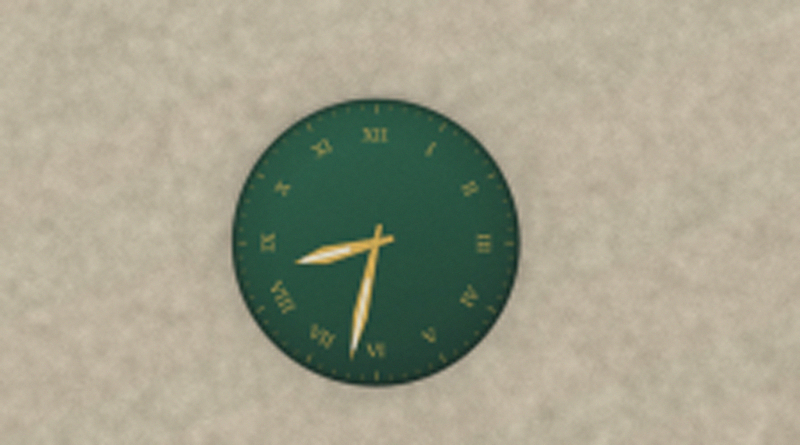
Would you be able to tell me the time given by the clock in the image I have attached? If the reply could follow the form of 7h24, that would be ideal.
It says 8h32
